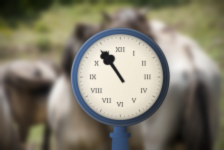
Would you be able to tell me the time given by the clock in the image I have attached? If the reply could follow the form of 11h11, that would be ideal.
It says 10h54
